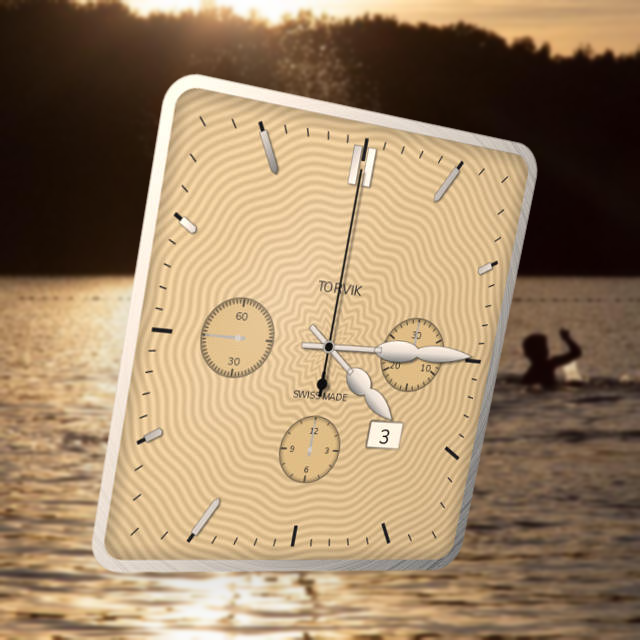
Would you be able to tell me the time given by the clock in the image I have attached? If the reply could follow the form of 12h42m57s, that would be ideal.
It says 4h14m45s
